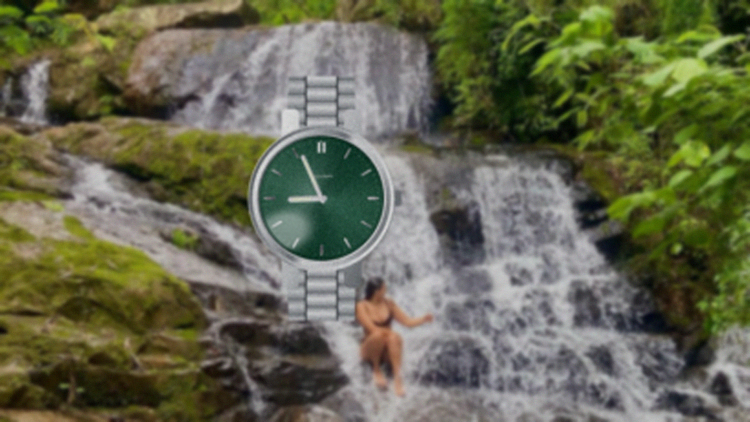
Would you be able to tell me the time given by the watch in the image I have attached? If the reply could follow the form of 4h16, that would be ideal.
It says 8h56
